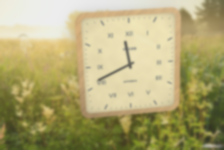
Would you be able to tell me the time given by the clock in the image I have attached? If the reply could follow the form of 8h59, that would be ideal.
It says 11h41
